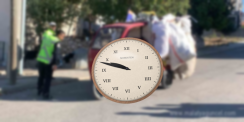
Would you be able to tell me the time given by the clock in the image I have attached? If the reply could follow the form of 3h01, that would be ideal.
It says 9h48
